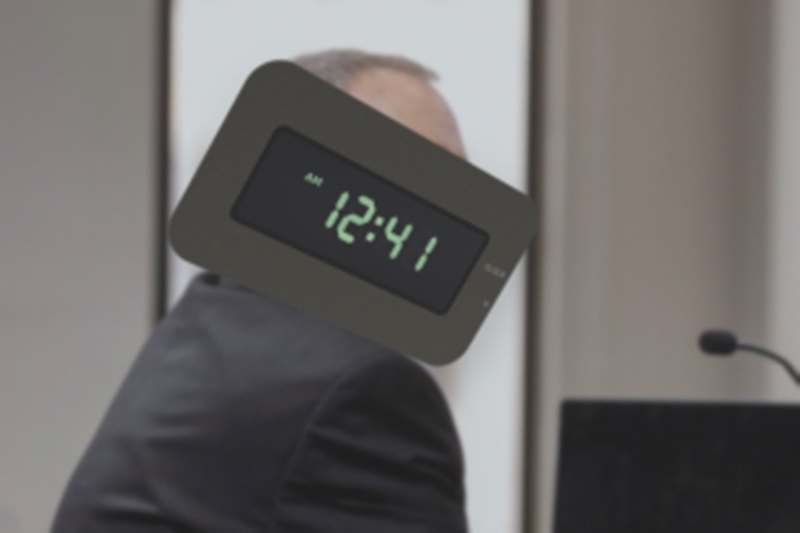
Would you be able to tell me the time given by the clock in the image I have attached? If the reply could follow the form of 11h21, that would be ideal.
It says 12h41
